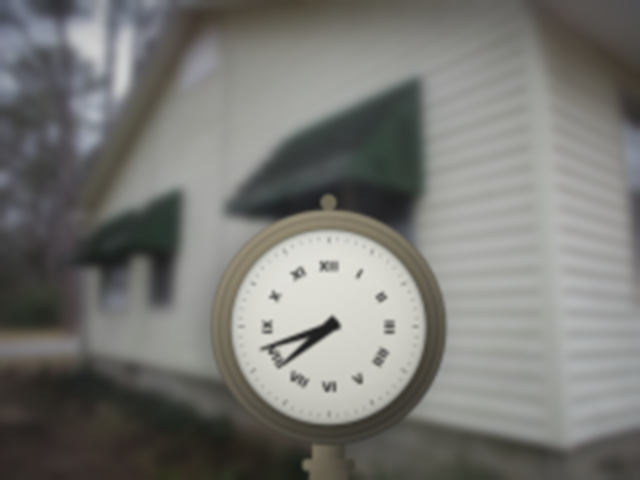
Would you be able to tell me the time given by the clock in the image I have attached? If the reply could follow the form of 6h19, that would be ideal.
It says 7h42
